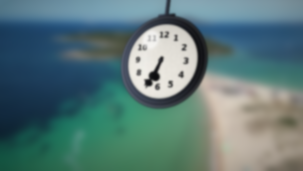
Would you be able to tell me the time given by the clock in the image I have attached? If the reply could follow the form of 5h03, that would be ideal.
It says 6h34
